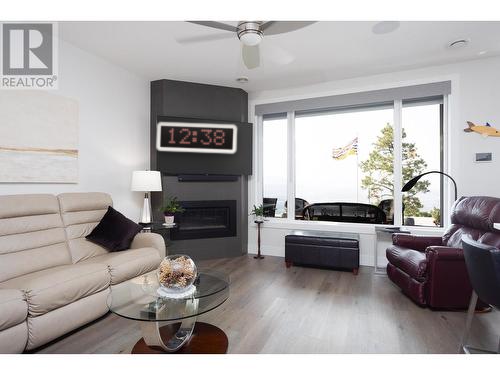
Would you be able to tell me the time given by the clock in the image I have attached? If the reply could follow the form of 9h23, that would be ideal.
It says 12h38
